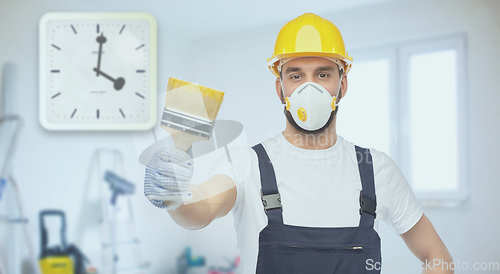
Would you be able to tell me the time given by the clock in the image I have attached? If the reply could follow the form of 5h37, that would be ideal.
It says 4h01
